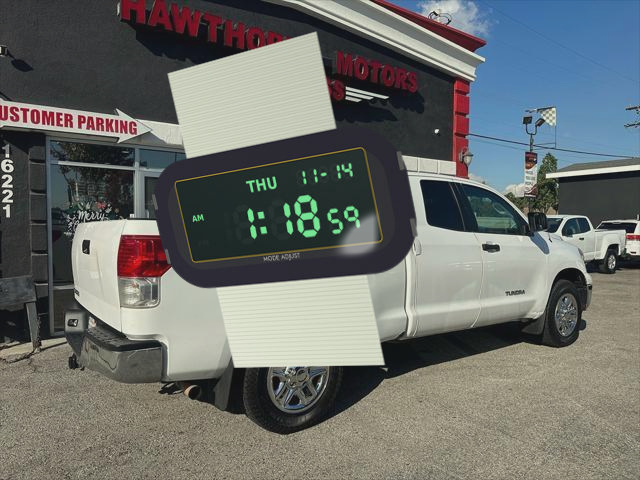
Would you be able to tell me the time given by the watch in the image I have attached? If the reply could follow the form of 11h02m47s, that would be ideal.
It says 1h18m59s
